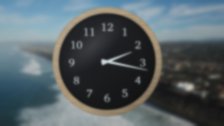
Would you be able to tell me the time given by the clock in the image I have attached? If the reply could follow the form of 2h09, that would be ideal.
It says 2h17
